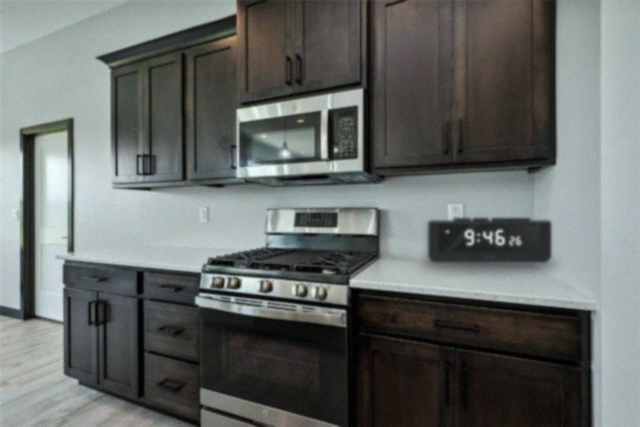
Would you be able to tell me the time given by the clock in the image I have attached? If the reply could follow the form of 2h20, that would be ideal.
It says 9h46
